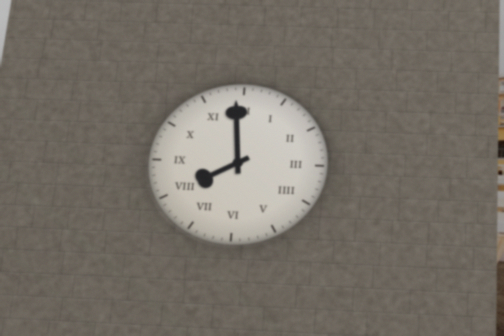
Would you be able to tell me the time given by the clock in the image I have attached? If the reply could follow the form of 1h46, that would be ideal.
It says 7h59
